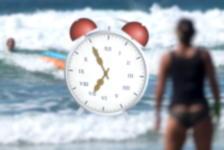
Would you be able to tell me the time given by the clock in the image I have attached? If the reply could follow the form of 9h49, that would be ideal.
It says 6h55
